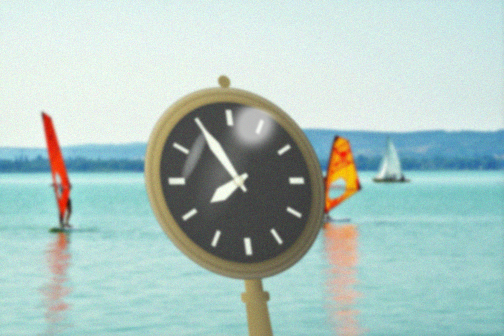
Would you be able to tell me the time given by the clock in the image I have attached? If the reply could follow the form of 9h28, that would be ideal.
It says 7h55
